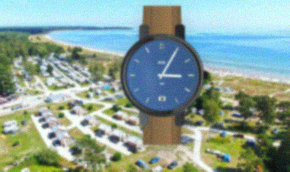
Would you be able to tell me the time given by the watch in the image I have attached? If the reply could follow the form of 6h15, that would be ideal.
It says 3h05
